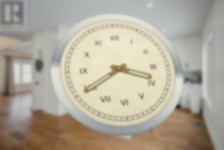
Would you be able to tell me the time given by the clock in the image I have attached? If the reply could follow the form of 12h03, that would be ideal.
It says 3h40
